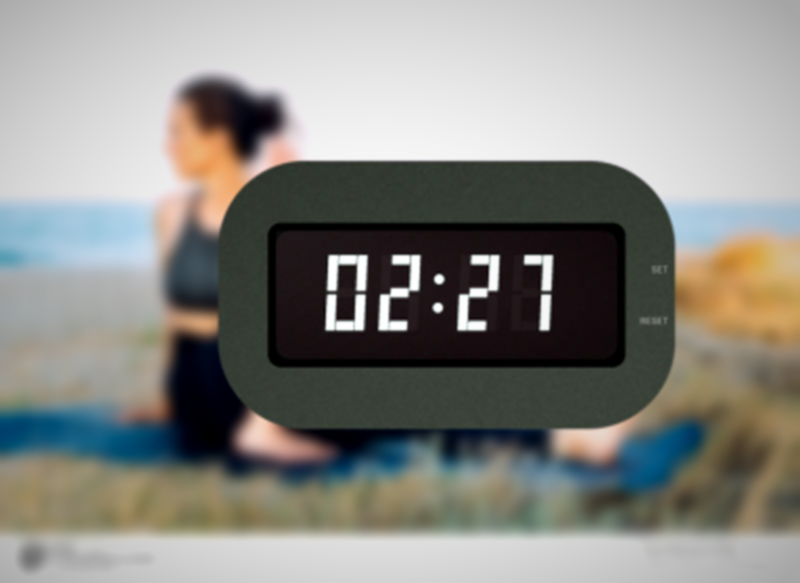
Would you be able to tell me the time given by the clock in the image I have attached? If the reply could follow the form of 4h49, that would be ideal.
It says 2h27
